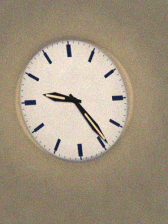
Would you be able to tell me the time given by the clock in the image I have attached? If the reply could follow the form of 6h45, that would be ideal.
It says 9h24
